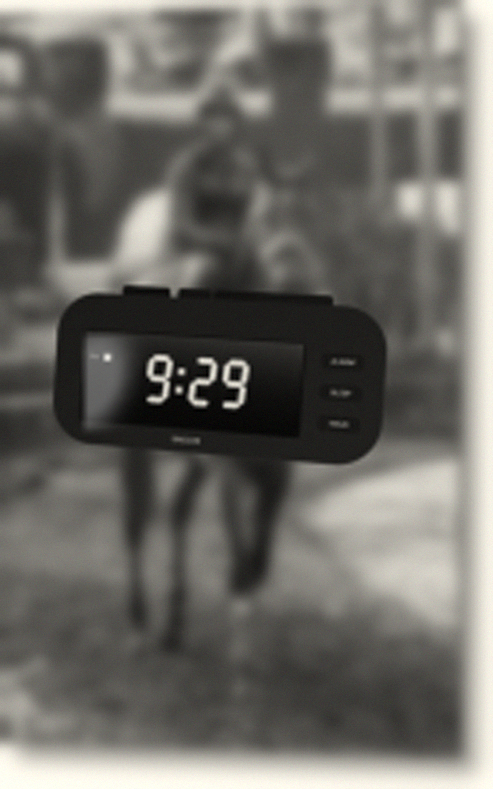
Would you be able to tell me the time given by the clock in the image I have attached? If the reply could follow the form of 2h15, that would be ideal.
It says 9h29
